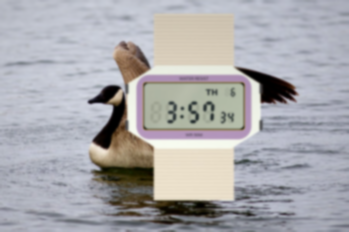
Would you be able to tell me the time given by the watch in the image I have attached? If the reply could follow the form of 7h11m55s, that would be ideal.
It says 3h57m34s
